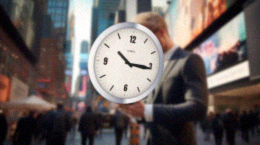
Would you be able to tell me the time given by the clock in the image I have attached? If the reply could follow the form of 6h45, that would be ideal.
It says 10h16
